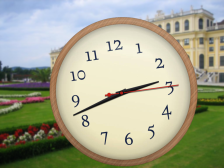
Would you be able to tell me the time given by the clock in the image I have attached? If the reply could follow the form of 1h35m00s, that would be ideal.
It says 2h42m15s
